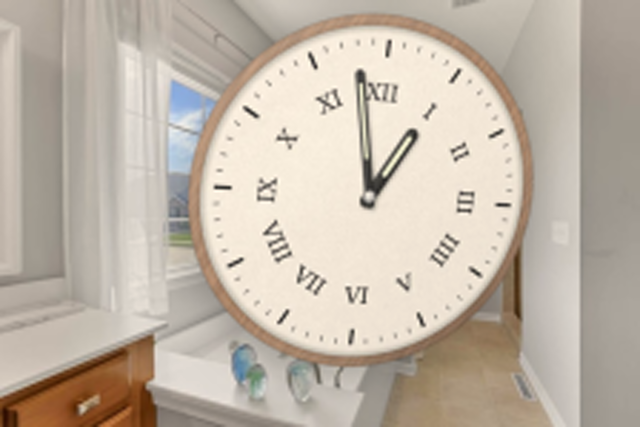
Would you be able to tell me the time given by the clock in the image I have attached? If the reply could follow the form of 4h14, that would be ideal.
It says 12h58
